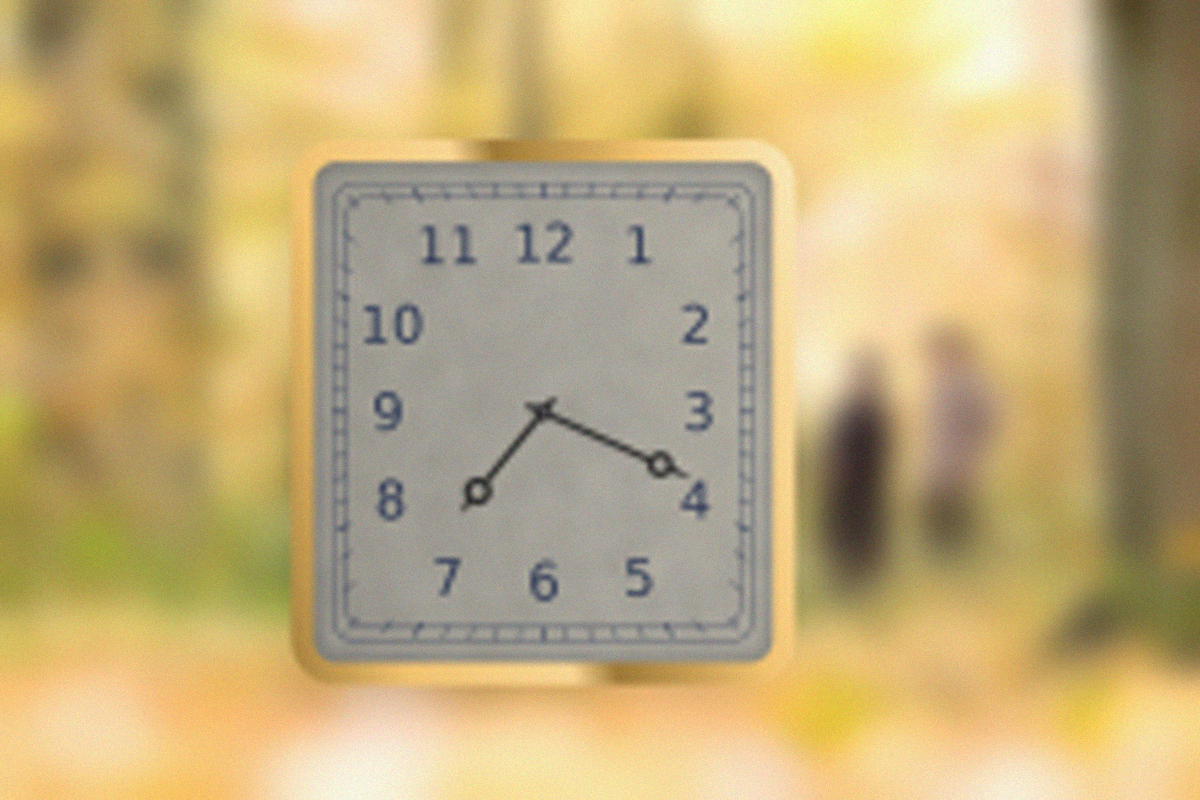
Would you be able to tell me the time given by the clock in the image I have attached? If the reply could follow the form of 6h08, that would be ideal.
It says 7h19
